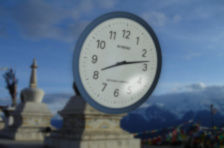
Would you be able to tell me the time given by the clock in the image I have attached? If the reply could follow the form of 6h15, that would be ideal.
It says 8h13
